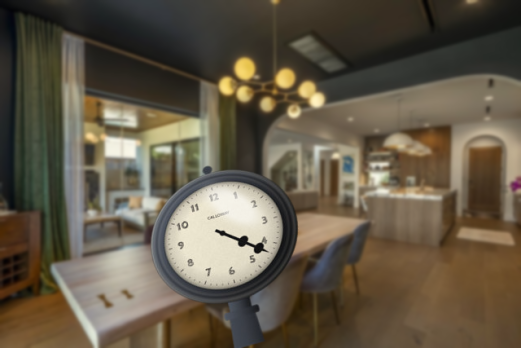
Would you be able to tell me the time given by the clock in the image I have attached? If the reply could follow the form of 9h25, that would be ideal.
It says 4h22
